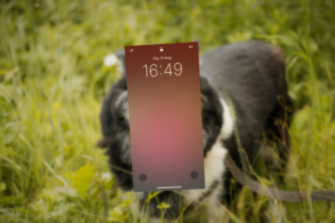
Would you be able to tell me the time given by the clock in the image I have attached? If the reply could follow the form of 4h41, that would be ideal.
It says 16h49
